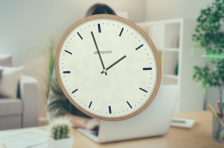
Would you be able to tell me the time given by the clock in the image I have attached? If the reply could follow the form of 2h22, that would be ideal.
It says 1h58
